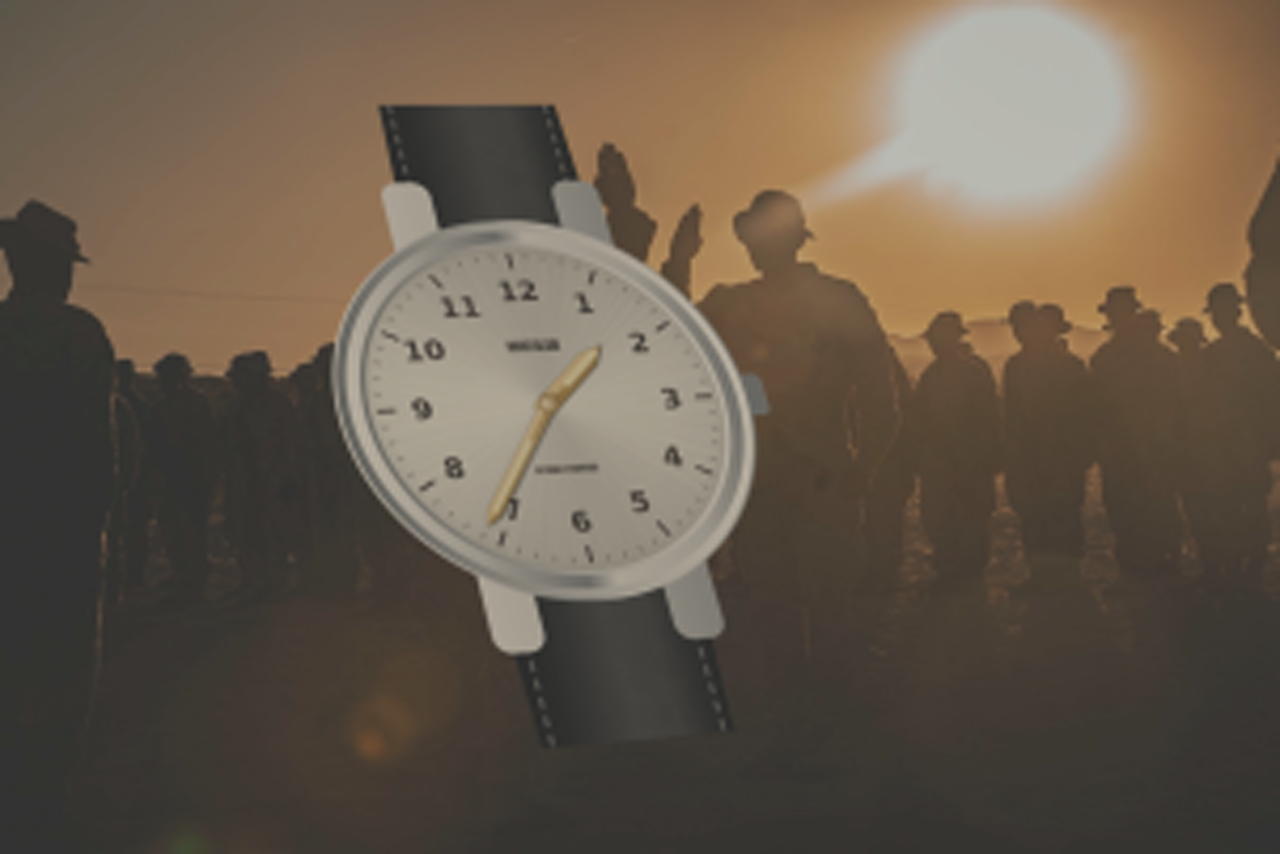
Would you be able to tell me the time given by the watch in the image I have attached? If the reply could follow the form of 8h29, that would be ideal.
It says 1h36
